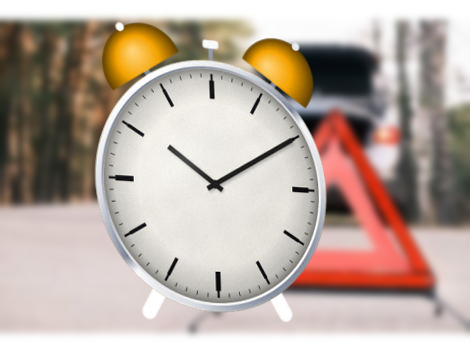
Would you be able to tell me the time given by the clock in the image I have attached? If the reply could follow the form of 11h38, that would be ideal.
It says 10h10
